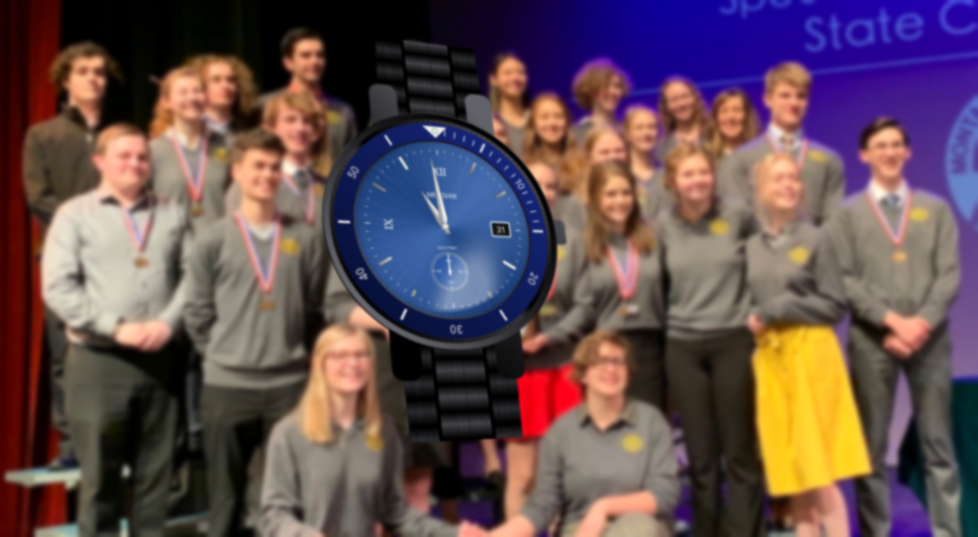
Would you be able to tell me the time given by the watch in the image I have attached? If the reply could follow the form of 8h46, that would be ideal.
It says 10h59
